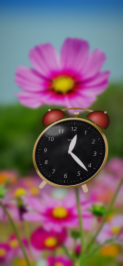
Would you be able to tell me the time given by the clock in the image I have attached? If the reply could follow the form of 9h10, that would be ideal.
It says 12h22
